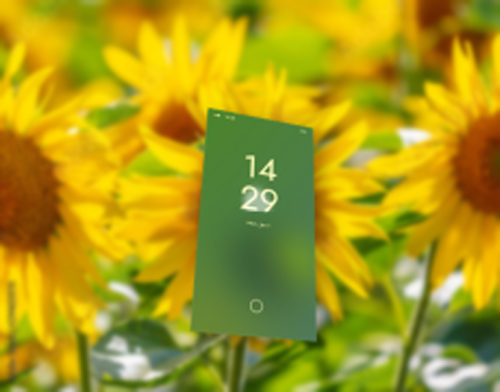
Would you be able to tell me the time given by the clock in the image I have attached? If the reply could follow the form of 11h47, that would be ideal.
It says 14h29
